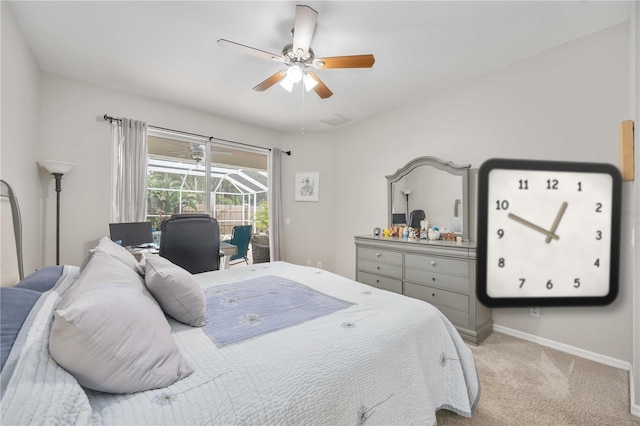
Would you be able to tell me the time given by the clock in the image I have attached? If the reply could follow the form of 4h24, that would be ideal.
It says 12h49
